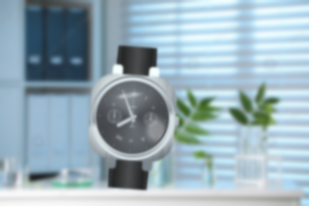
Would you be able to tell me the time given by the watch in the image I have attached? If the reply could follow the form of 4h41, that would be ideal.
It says 7h56
